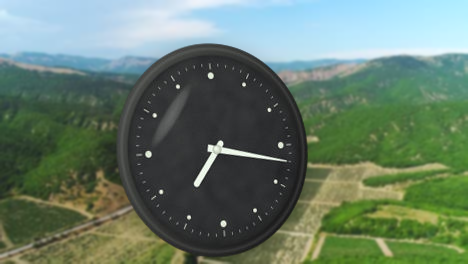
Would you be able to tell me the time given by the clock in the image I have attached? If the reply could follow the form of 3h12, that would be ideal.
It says 7h17
